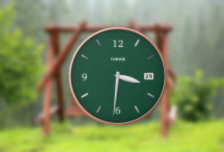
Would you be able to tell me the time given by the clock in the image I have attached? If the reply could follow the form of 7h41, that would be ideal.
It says 3h31
